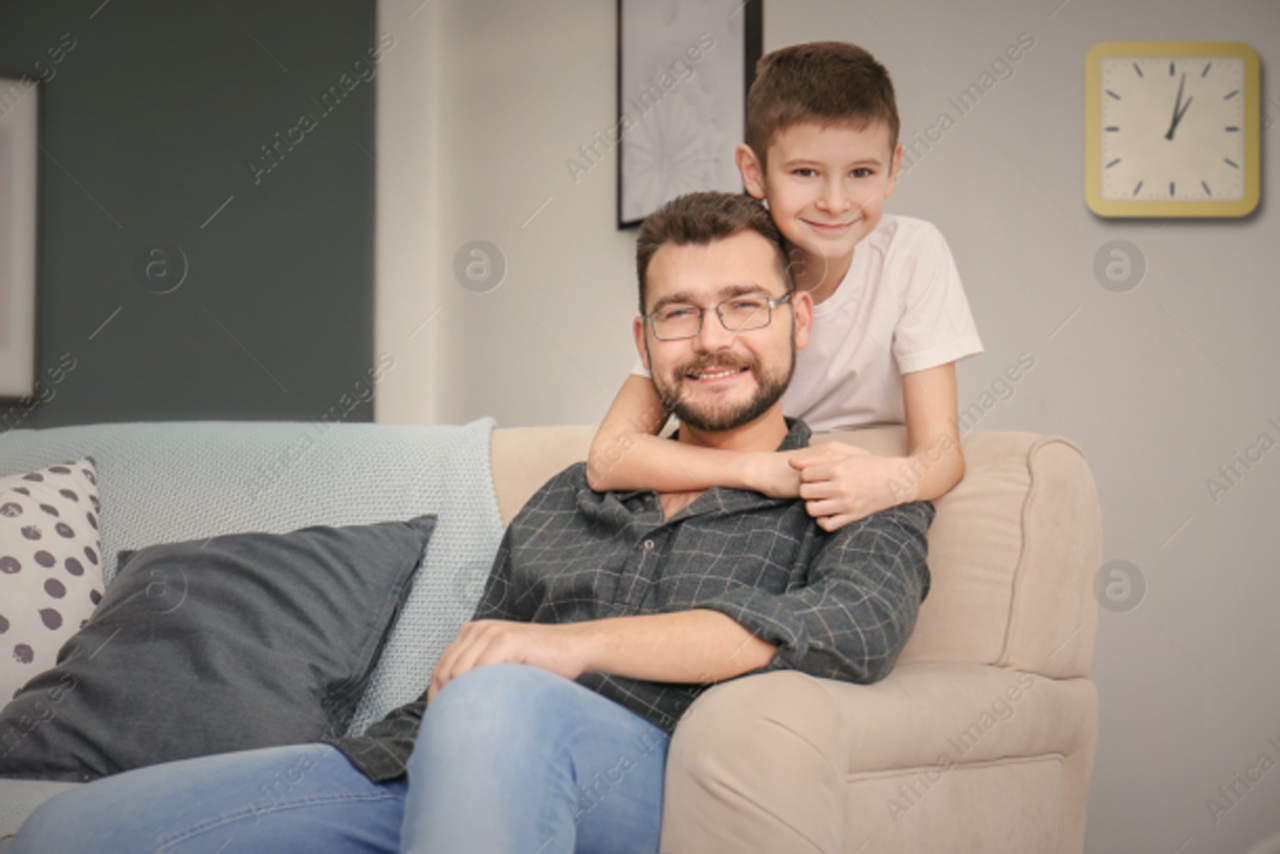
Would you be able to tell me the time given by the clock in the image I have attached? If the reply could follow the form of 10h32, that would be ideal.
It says 1h02
